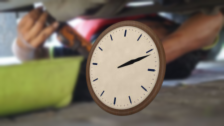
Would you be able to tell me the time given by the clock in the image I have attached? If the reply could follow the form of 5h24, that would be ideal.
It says 2h11
